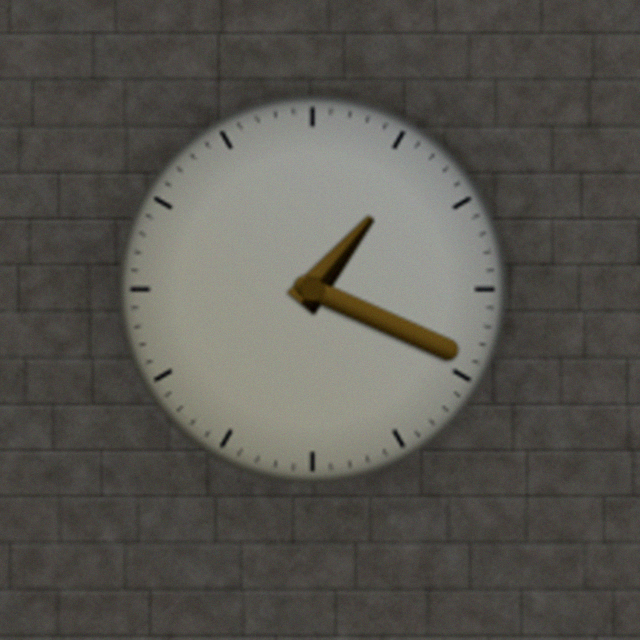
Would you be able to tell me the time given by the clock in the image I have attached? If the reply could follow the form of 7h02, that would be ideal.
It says 1h19
